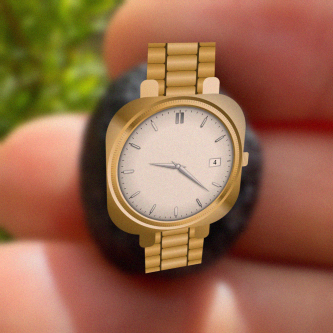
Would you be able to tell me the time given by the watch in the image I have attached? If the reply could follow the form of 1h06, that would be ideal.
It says 9h22
